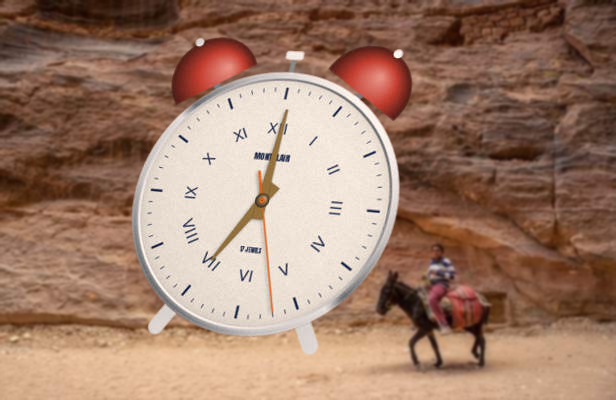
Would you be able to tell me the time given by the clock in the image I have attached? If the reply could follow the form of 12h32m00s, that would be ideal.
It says 7h00m27s
